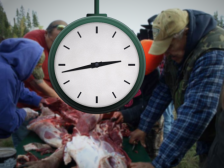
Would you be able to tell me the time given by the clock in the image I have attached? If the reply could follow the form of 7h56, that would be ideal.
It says 2h43
